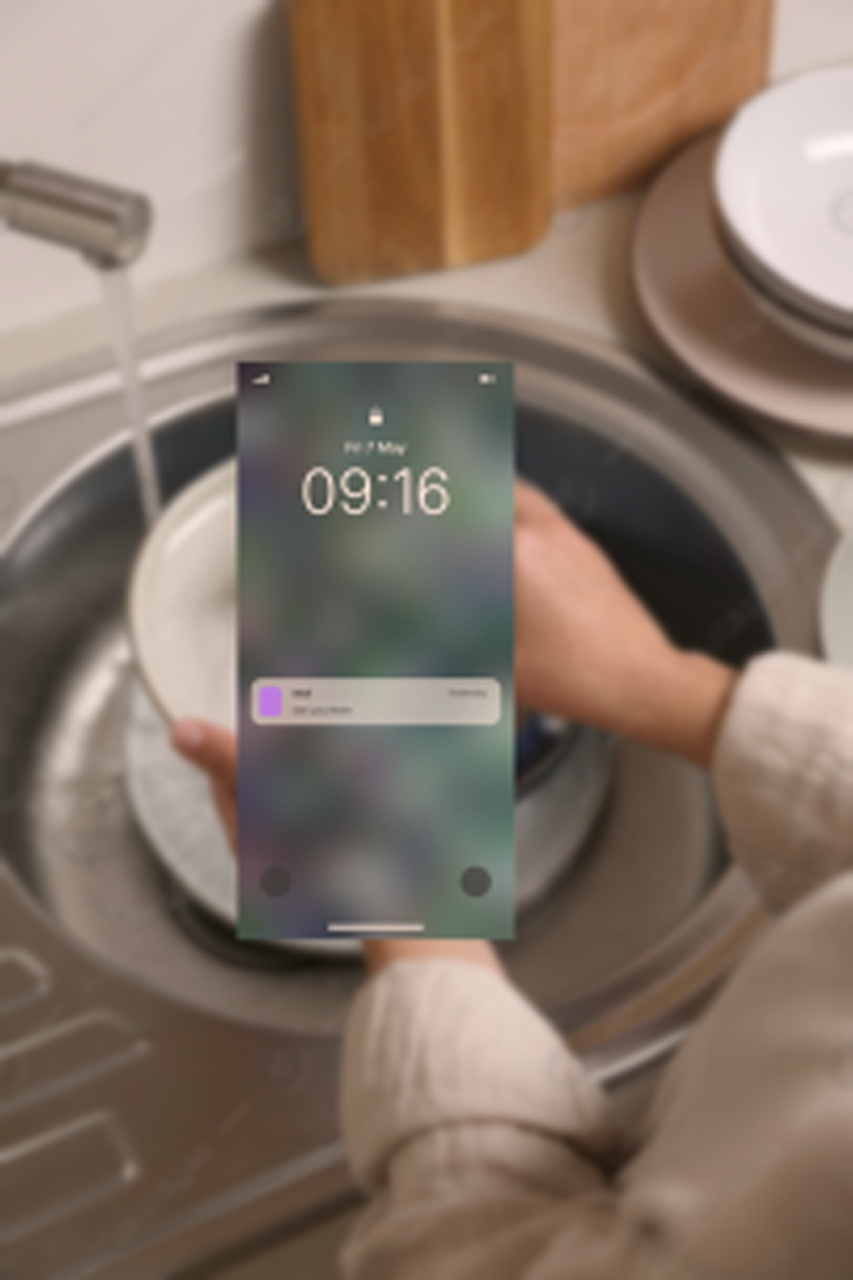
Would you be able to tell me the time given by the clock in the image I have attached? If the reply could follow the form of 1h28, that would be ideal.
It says 9h16
